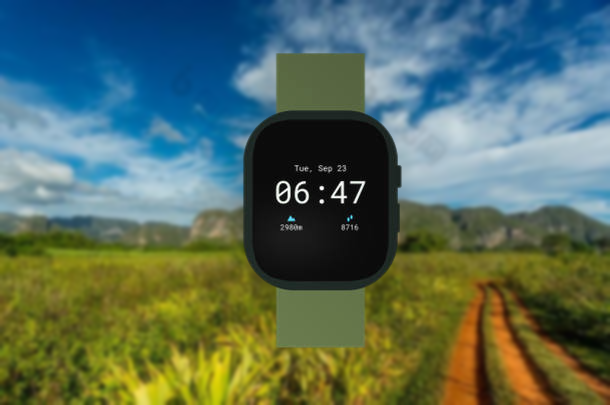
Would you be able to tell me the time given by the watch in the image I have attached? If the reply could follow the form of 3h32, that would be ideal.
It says 6h47
